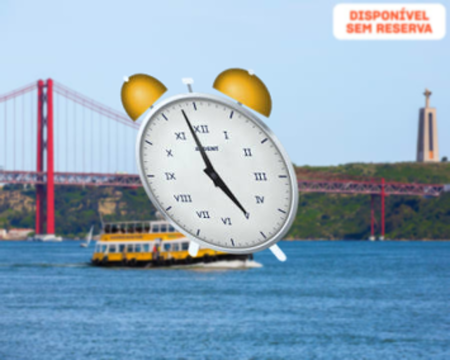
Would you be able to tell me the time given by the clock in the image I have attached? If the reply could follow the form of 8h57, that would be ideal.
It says 4h58
